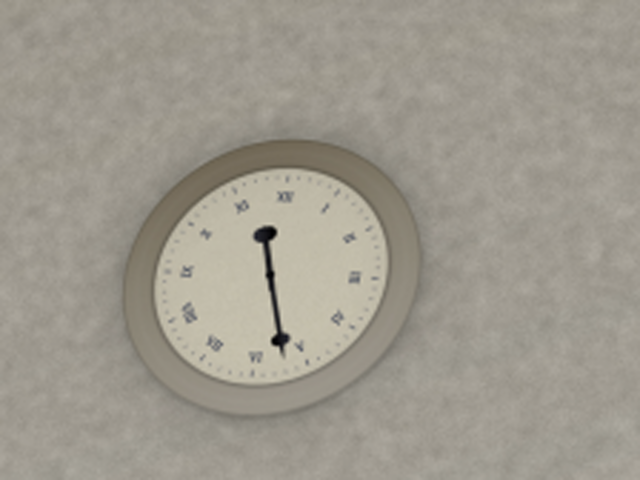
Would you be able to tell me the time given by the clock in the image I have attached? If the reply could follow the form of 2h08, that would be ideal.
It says 11h27
